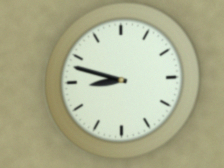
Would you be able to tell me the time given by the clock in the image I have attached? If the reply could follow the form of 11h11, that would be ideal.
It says 8h48
